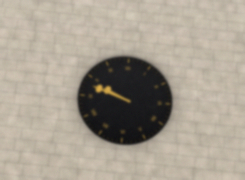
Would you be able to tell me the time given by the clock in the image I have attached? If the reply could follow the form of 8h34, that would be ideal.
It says 9h48
